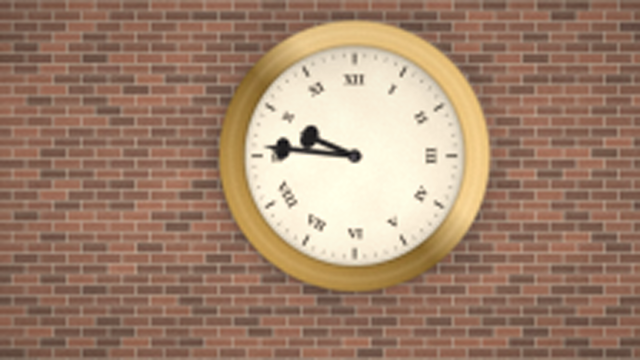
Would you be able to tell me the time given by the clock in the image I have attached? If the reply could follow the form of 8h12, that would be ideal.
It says 9h46
